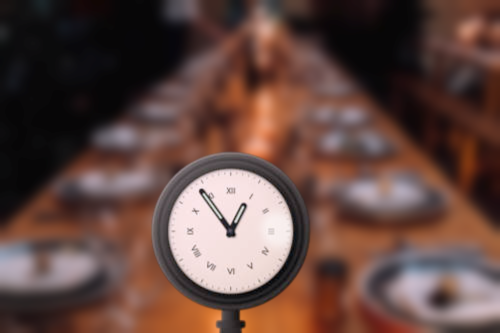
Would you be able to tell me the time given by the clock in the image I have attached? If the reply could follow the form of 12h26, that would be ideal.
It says 12h54
